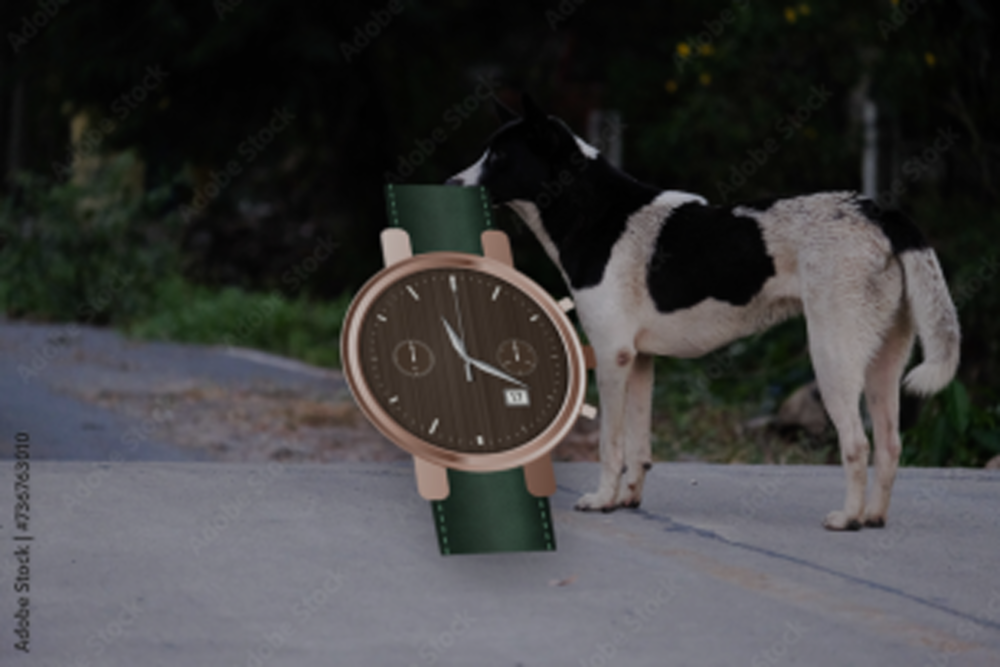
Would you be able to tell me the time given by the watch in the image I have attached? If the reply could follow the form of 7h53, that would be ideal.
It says 11h20
